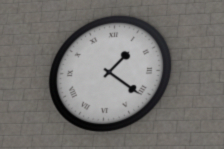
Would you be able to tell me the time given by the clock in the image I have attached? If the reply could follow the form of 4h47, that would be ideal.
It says 1h21
